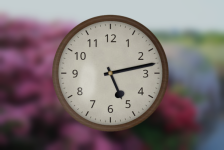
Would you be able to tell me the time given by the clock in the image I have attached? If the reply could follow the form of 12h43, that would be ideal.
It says 5h13
